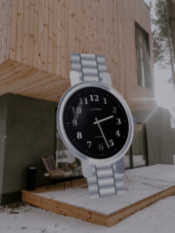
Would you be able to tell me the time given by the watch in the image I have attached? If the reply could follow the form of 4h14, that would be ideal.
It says 2h27
